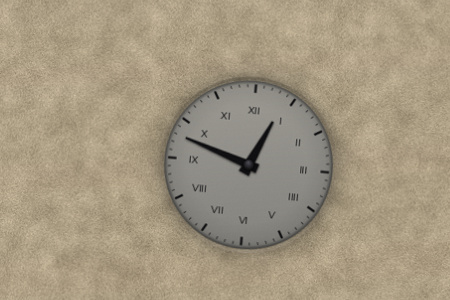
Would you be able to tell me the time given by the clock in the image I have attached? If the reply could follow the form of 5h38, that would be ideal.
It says 12h48
